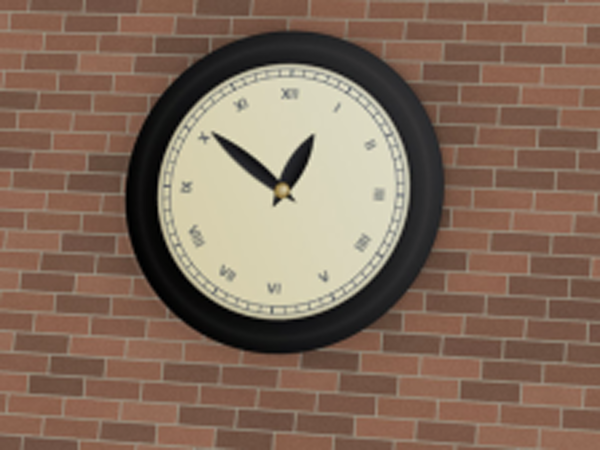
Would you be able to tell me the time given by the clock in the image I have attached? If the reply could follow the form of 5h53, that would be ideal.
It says 12h51
